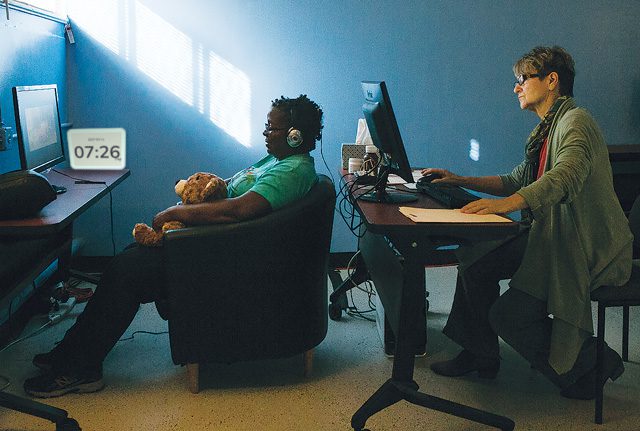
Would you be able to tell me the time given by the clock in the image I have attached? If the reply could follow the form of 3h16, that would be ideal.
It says 7h26
